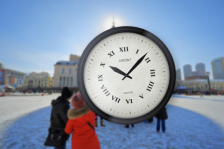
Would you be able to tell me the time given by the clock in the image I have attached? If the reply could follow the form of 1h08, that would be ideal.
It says 10h08
